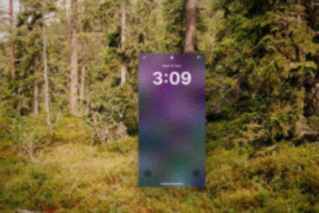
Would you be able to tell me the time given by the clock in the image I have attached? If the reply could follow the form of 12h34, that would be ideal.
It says 3h09
